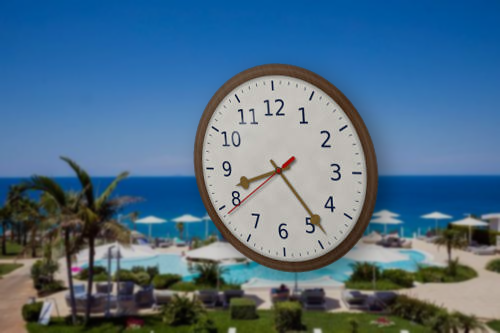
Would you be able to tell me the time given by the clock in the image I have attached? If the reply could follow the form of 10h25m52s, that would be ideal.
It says 8h23m39s
